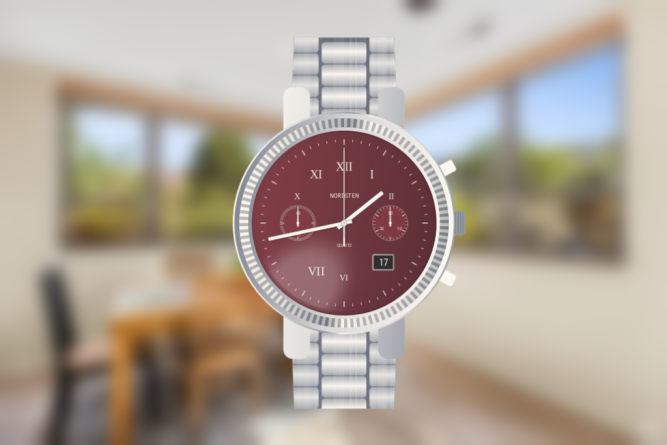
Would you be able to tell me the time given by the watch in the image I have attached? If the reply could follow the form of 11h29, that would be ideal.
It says 1h43
